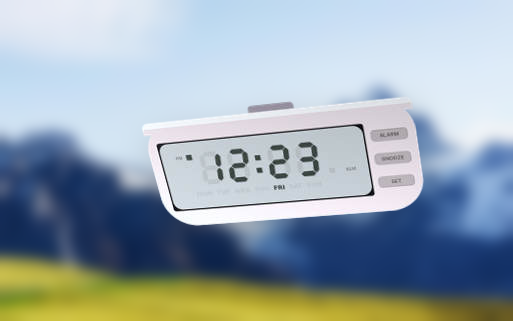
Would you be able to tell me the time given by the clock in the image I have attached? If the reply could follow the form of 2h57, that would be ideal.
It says 12h23
